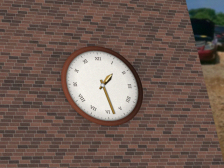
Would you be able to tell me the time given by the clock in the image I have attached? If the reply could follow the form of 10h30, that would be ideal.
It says 1h28
